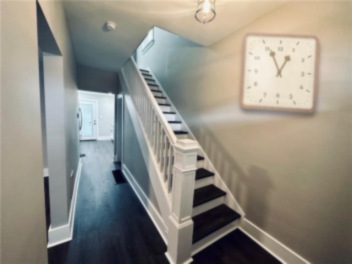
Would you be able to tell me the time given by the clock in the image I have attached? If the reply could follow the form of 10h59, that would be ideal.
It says 12h56
